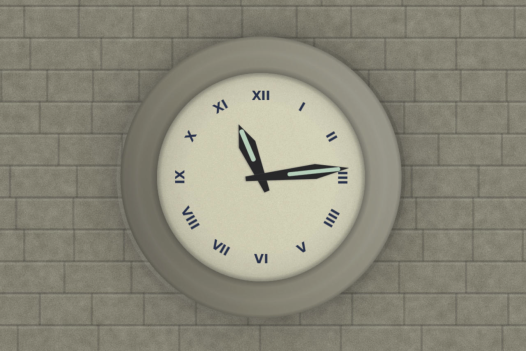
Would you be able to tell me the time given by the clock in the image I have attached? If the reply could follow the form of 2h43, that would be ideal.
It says 11h14
